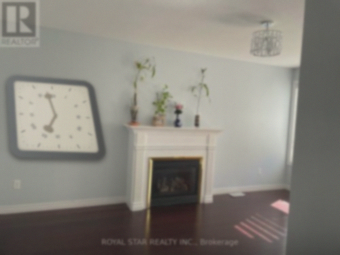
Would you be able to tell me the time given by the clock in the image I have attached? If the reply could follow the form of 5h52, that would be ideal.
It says 6h58
